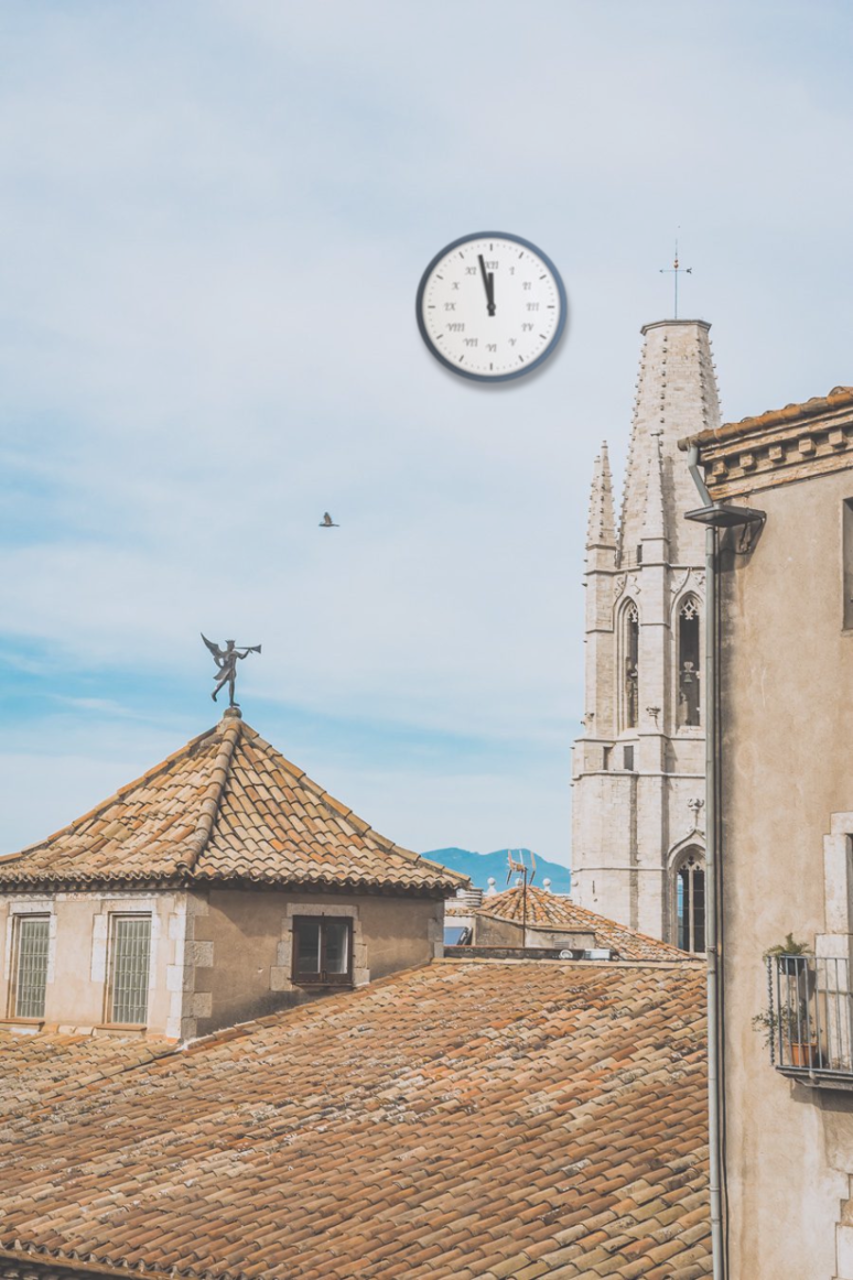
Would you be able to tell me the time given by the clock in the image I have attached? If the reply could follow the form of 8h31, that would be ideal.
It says 11h58
